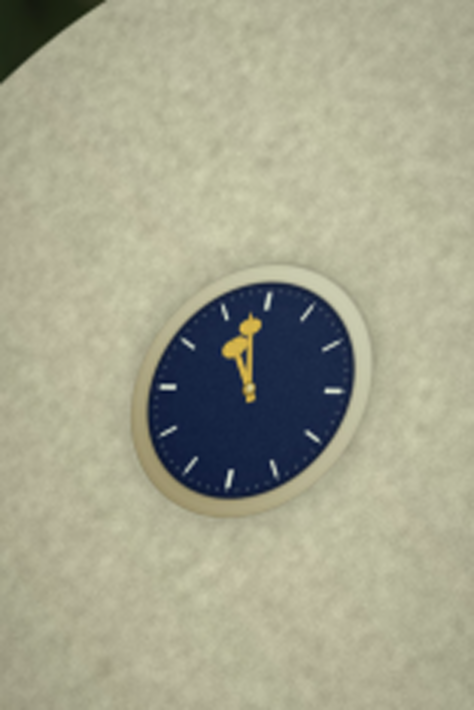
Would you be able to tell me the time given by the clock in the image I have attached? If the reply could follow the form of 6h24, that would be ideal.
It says 10h58
